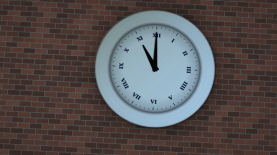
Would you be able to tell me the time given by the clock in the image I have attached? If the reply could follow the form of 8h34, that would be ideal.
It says 11h00
